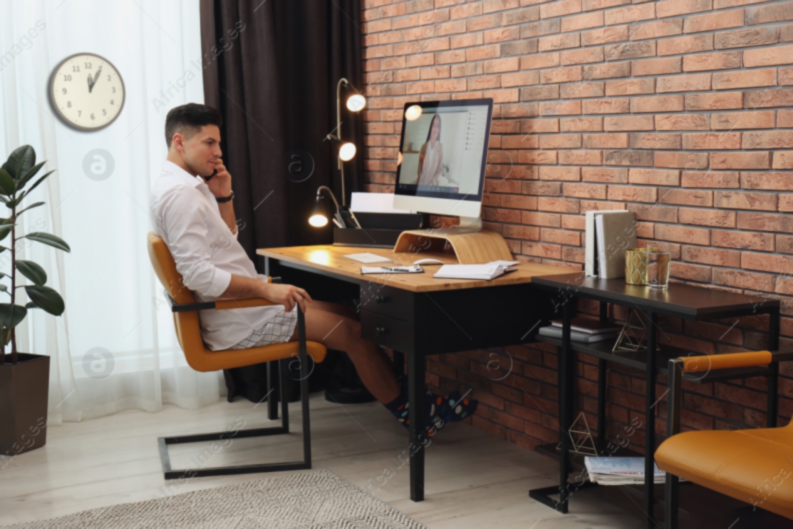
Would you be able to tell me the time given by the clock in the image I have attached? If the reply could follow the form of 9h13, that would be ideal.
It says 12h05
